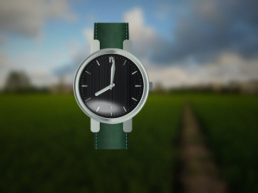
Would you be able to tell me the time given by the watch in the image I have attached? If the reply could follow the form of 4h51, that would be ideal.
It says 8h01
